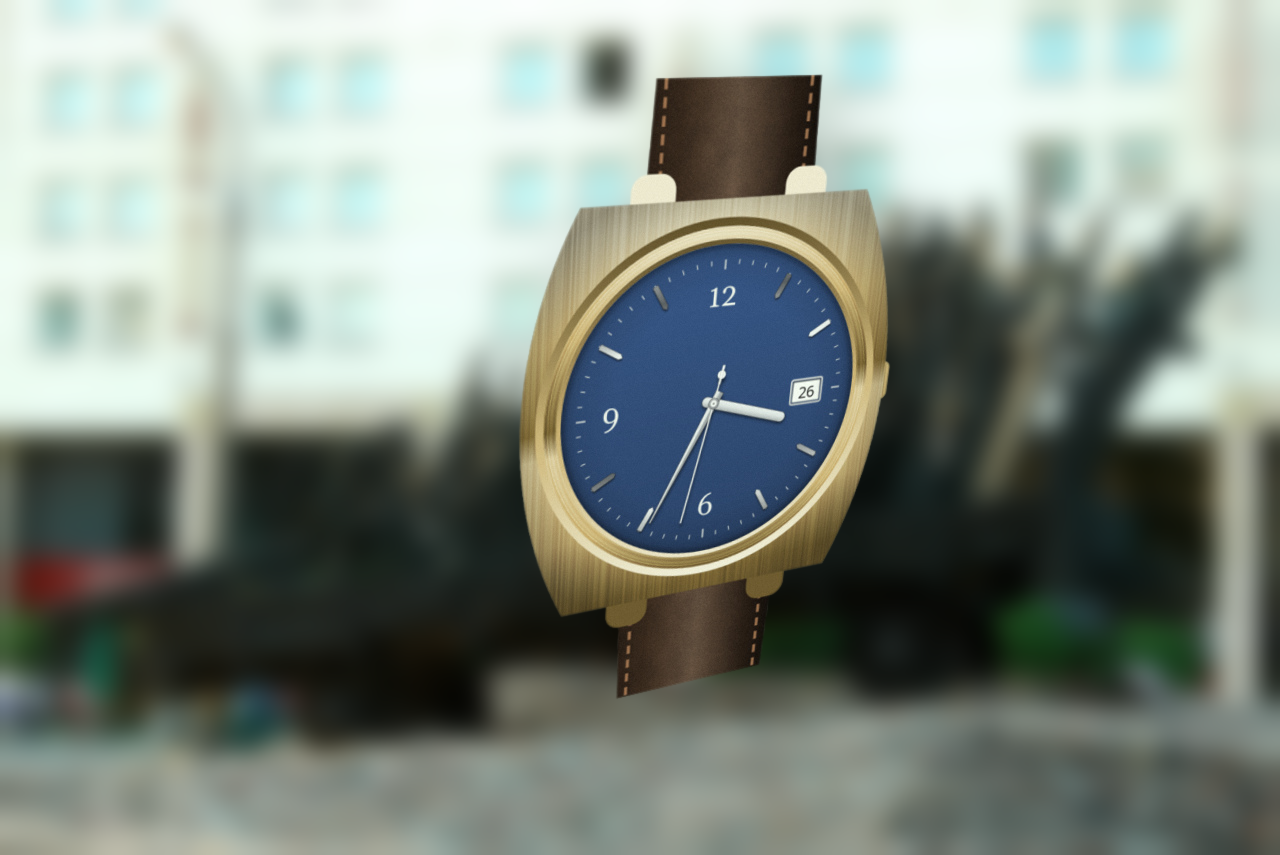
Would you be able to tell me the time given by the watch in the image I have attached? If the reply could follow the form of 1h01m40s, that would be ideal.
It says 3h34m32s
